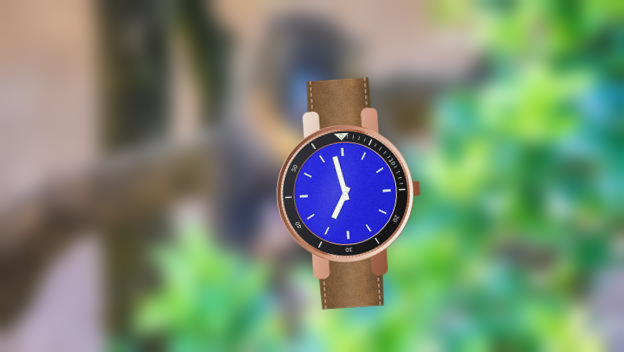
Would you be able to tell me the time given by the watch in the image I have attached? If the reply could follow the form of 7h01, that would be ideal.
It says 6h58
